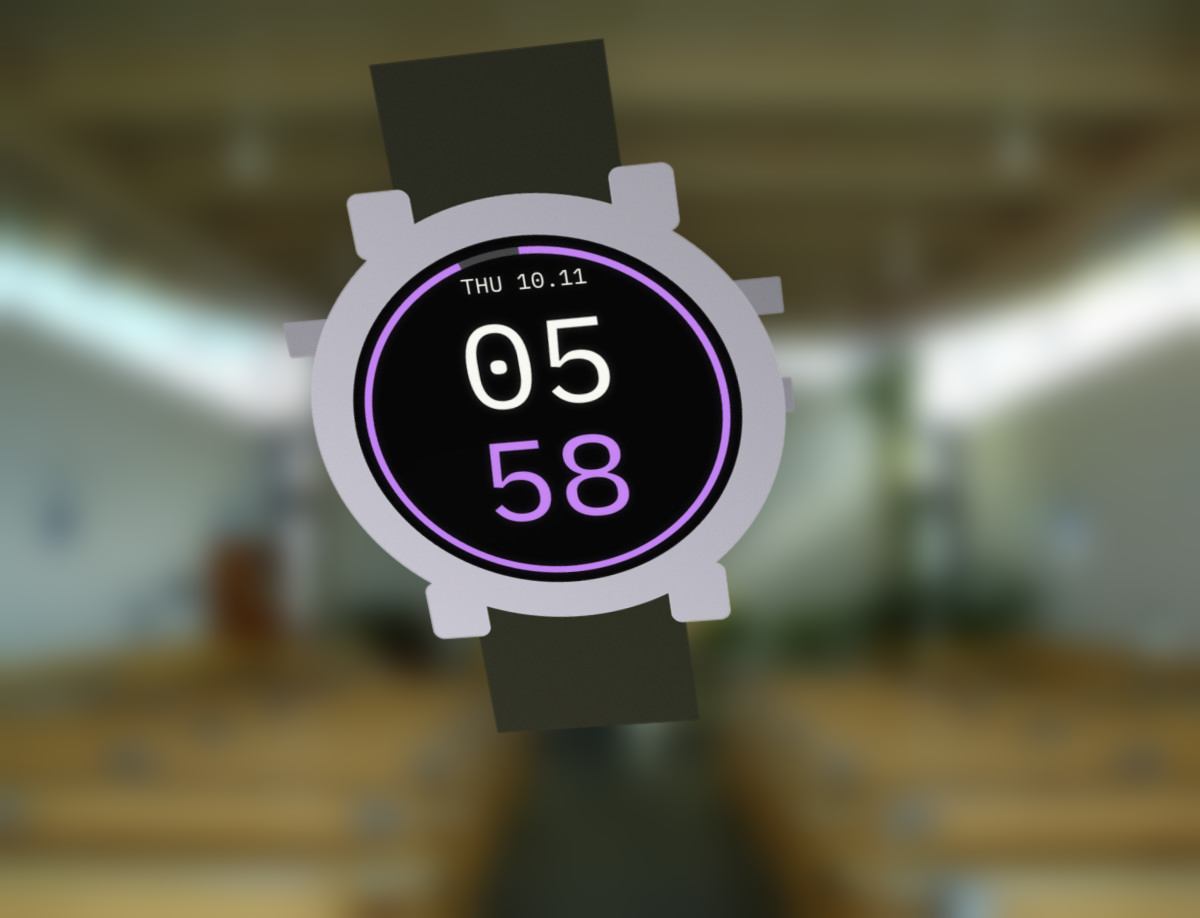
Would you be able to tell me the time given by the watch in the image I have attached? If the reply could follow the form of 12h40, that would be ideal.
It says 5h58
